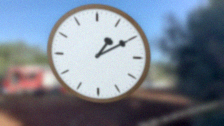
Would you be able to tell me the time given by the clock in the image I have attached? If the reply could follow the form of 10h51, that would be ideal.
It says 1h10
